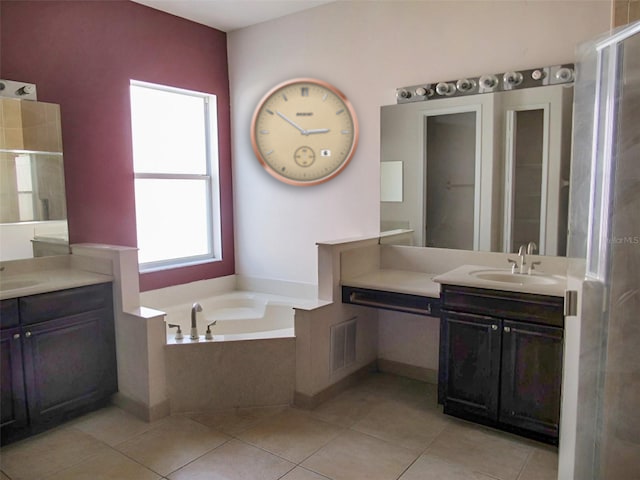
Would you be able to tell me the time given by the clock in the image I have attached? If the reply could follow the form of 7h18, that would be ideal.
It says 2h51
